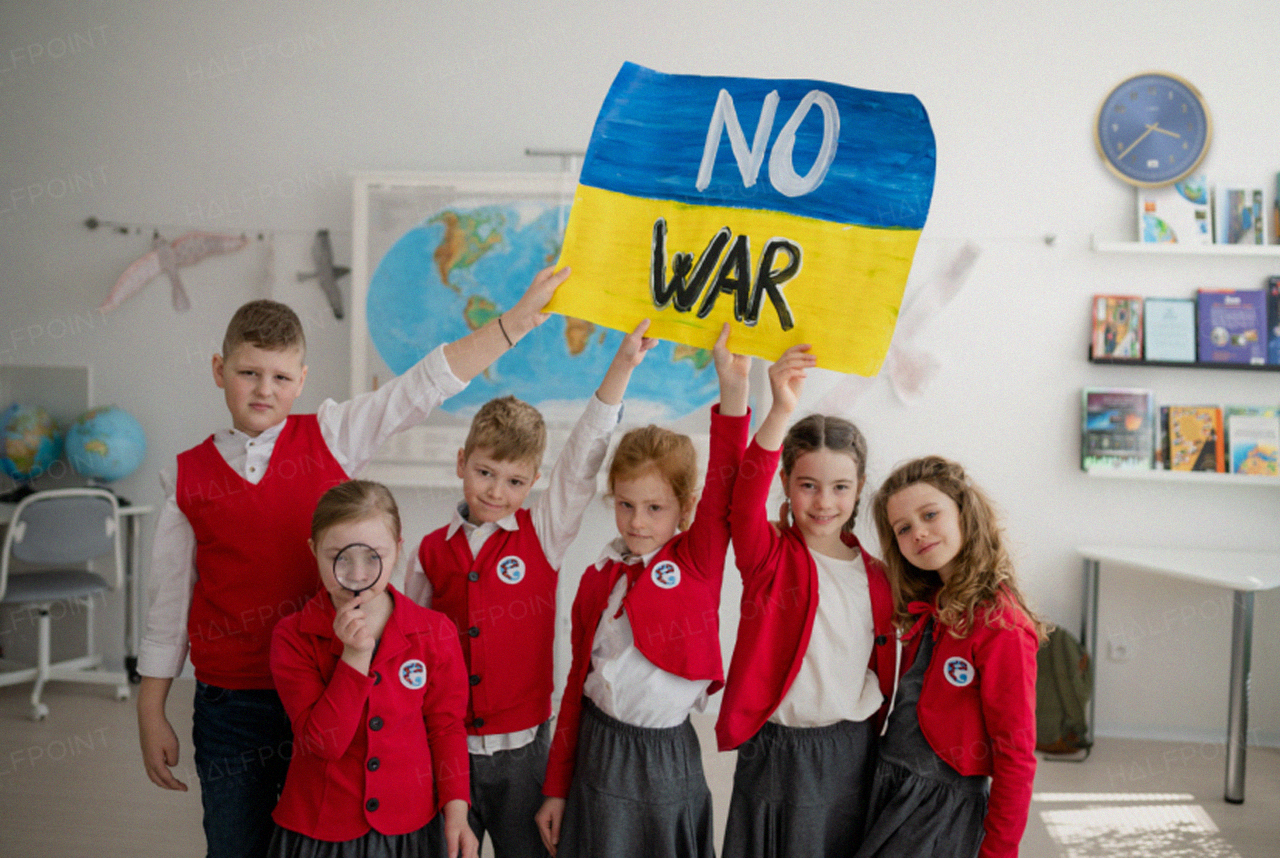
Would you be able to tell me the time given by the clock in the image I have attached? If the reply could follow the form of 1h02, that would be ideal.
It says 3h38
